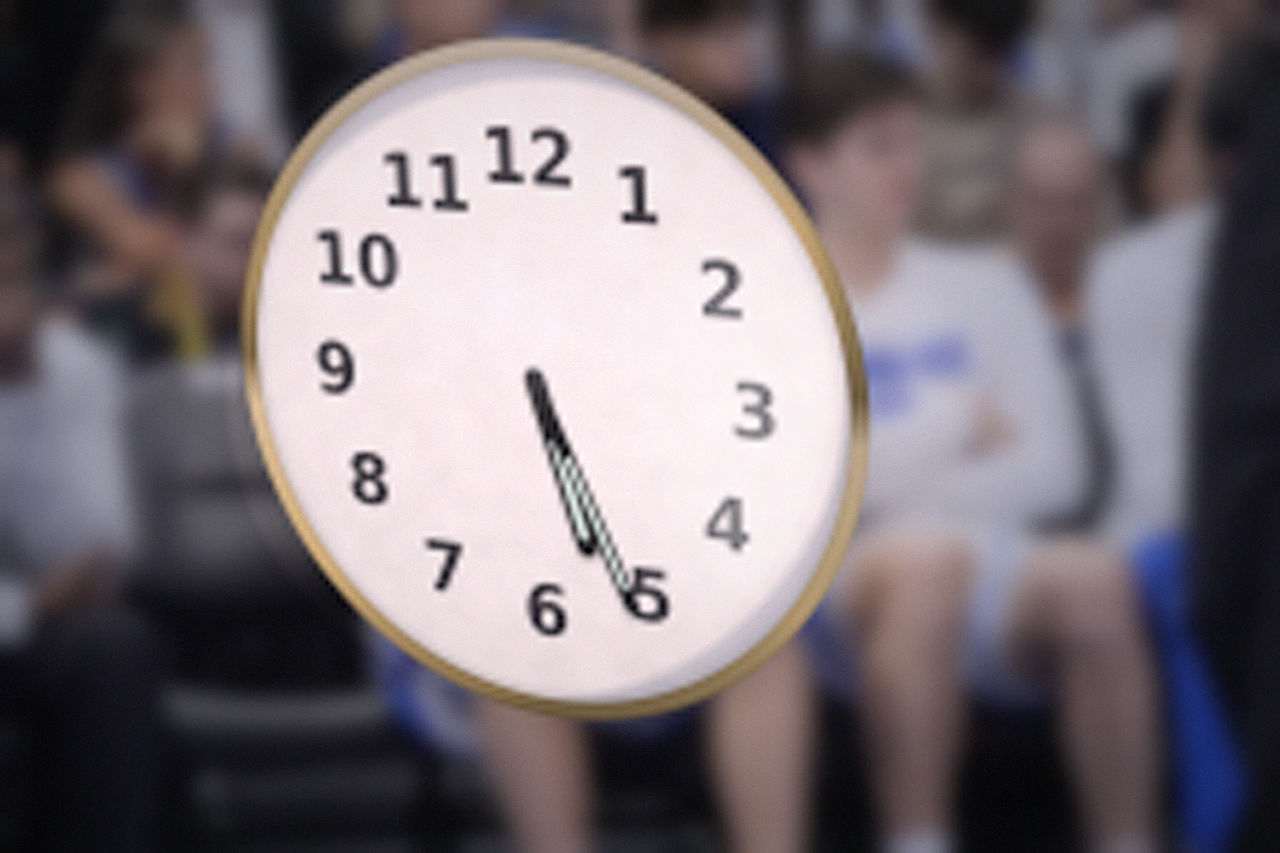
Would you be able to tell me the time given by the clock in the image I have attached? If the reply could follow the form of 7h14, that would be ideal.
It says 5h26
